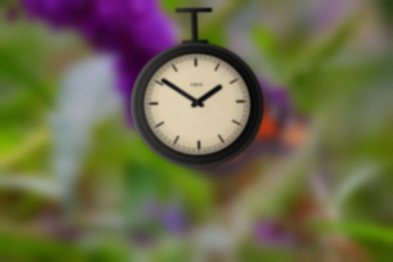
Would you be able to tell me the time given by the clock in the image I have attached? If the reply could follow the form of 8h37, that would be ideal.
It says 1h51
